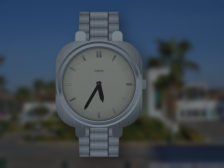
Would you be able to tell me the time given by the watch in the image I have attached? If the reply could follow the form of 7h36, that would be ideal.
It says 5h35
